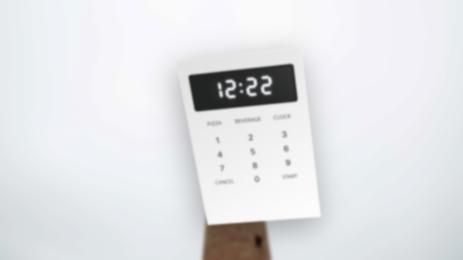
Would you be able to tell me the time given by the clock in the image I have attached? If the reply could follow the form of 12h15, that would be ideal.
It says 12h22
